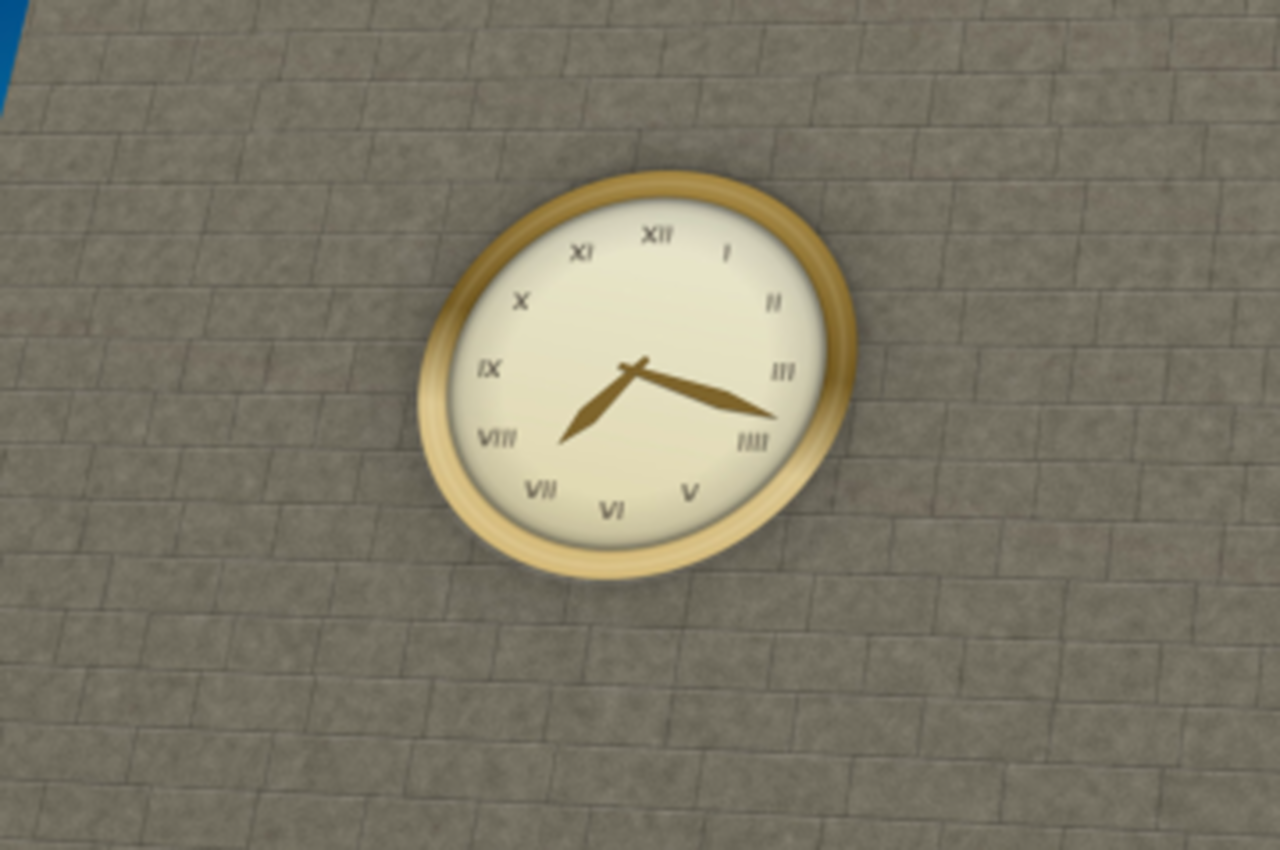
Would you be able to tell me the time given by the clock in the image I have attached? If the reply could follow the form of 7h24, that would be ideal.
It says 7h18
